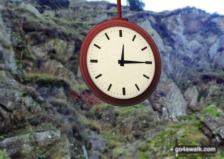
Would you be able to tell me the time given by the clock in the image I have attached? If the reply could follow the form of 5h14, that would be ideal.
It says 12h15
